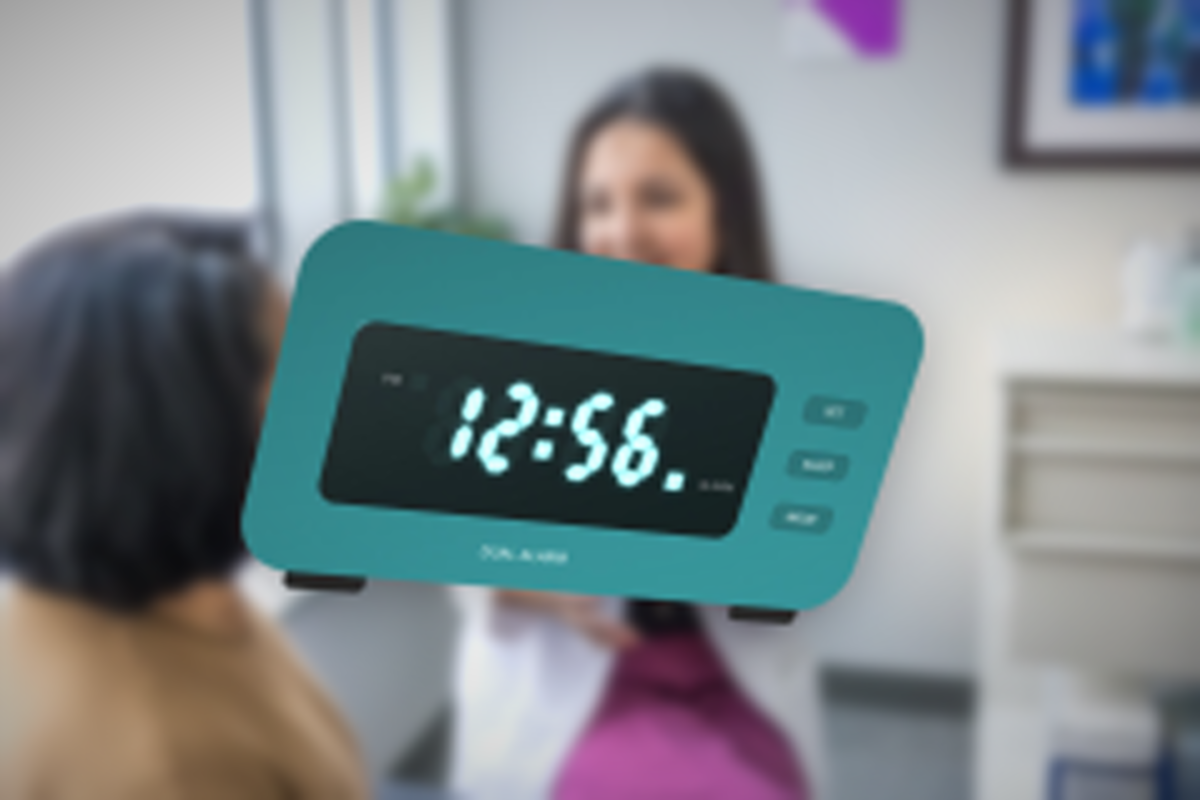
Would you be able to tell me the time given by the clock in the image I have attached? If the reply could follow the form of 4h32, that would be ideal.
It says 12h56
